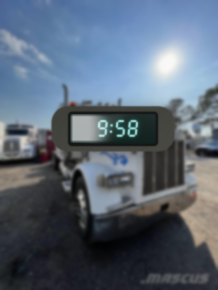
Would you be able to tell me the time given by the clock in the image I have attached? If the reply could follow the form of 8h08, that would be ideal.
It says 9h58
